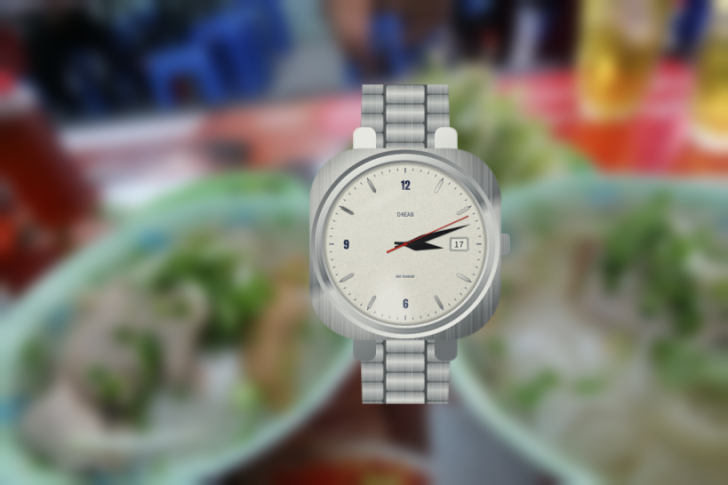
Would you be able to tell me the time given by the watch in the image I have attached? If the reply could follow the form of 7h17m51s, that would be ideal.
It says 3h12m11s
